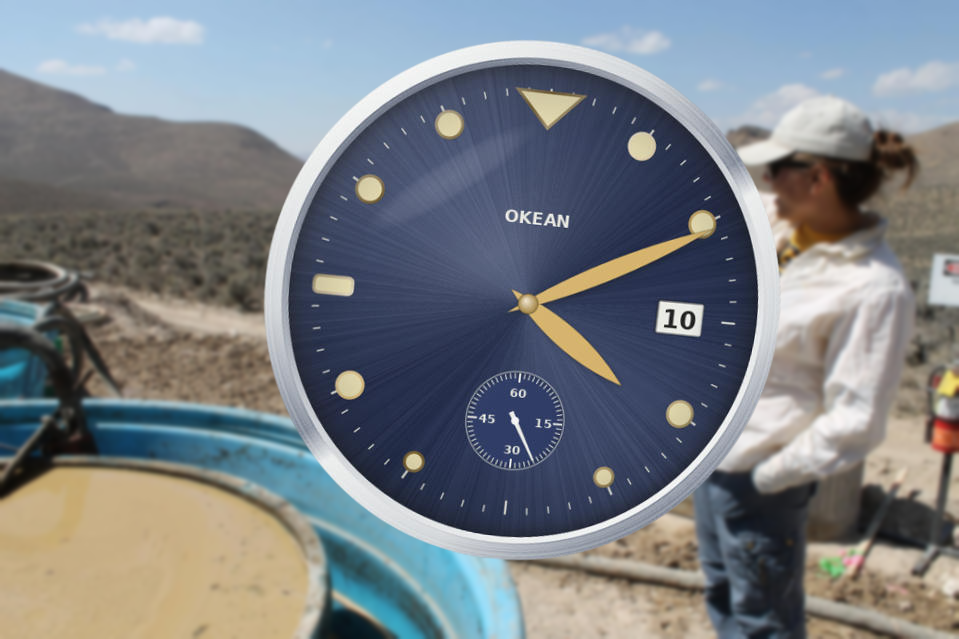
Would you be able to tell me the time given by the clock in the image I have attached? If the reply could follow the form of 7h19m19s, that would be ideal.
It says 4h10m25s
